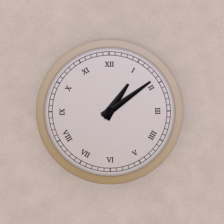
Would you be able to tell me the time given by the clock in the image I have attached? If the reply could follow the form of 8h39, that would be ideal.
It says 1h09
